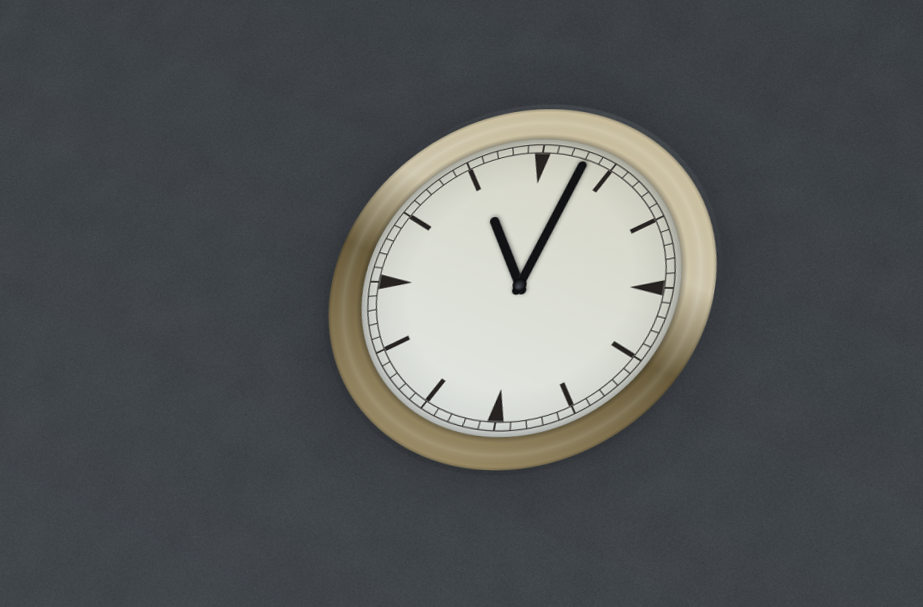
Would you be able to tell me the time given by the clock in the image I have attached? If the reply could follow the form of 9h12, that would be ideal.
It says 11h03
